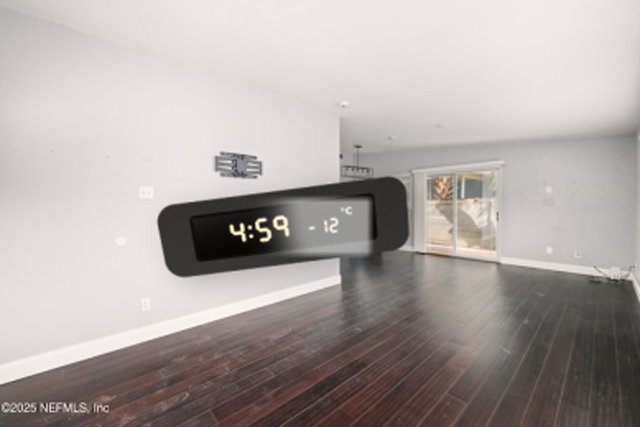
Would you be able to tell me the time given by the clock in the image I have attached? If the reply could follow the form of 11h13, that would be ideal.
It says 4h59
